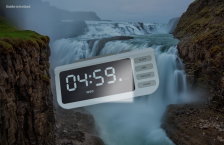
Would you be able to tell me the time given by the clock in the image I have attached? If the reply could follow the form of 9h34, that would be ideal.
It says 4h59
